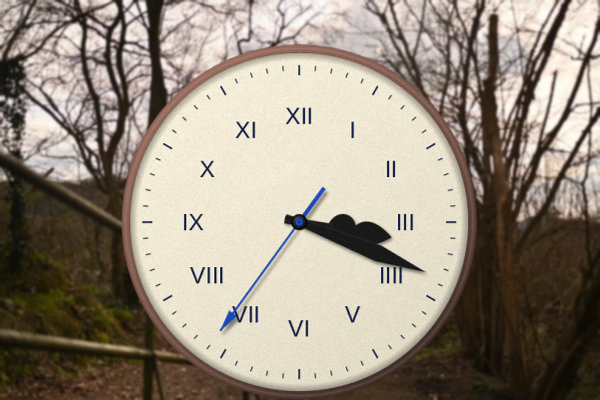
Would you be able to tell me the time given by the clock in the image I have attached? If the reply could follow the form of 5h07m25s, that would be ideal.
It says 3h18m36s
